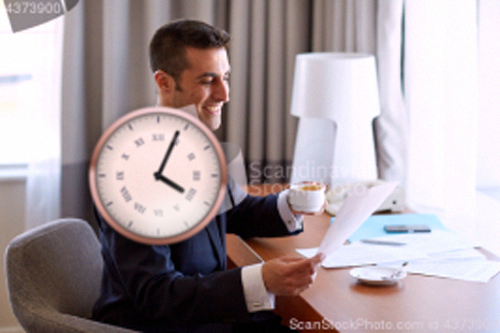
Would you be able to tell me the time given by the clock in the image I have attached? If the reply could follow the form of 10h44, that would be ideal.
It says 4h04
